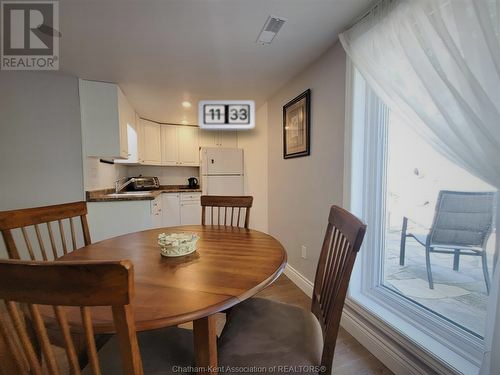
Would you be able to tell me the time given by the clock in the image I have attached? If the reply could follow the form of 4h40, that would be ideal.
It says 11h33
